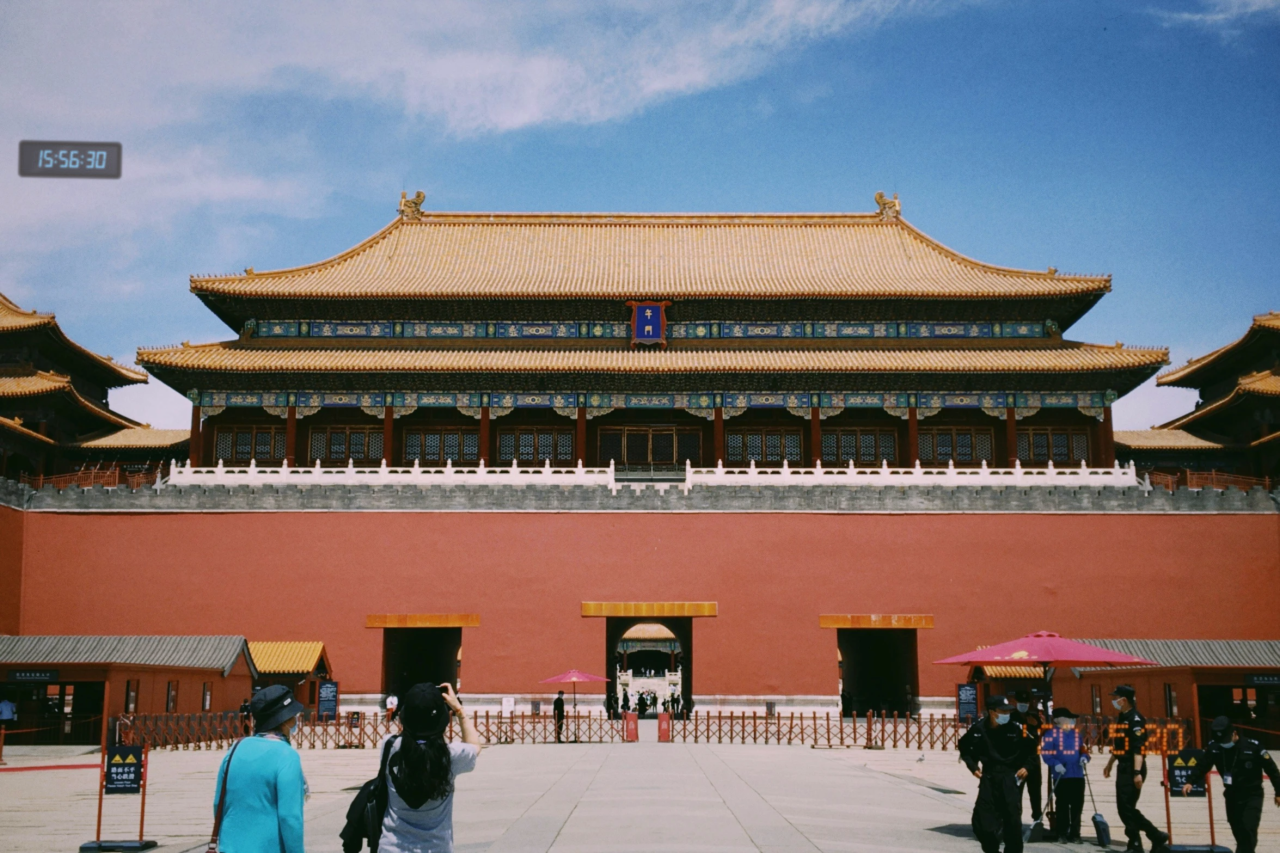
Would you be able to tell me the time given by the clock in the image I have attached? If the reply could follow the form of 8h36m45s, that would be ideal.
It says 15h56m30s
